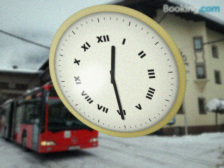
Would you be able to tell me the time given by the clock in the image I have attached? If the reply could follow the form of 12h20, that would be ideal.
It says 12h30
